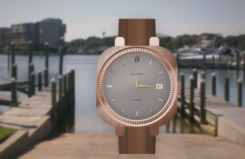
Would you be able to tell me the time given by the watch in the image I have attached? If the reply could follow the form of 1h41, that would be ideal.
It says 12h15
